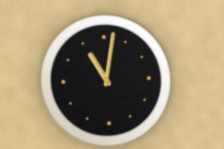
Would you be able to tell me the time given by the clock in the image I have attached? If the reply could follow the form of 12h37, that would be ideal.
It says 11h02
